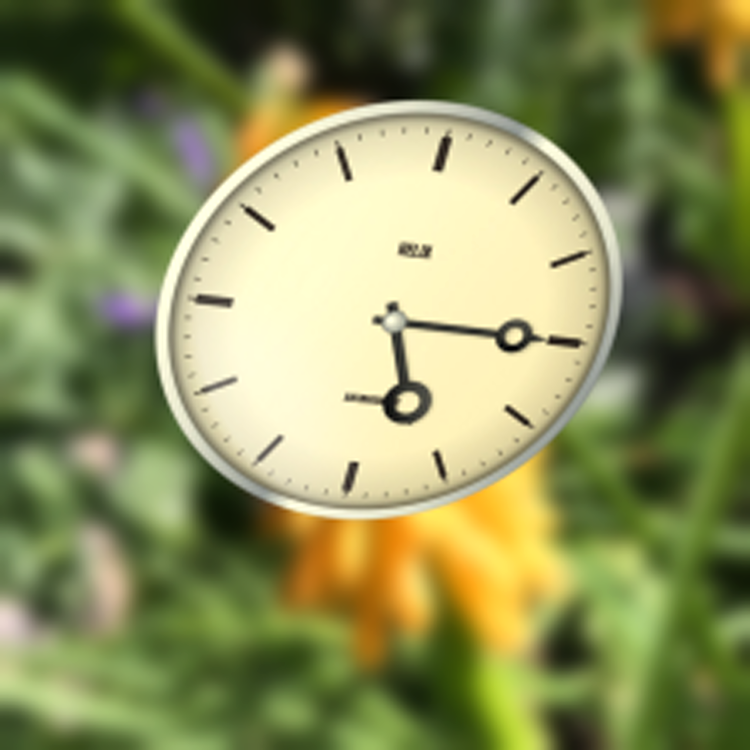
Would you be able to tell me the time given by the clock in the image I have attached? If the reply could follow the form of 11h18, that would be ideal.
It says 5h15
